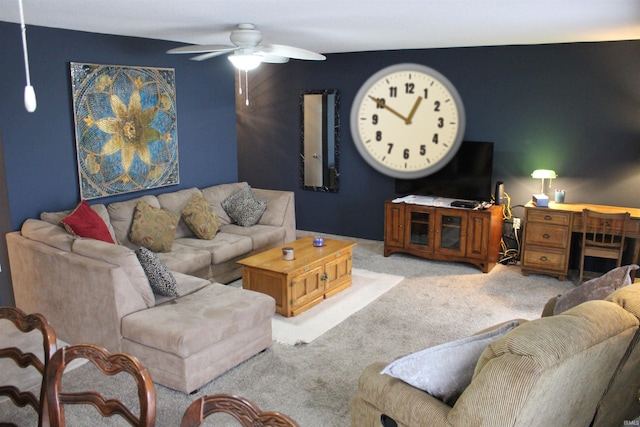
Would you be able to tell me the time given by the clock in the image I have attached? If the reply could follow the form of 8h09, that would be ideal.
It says 12h50
